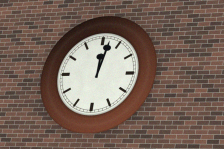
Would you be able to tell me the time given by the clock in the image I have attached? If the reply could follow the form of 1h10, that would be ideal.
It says 12h02
